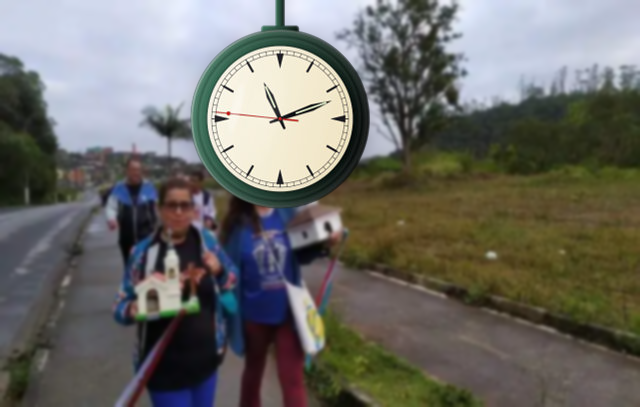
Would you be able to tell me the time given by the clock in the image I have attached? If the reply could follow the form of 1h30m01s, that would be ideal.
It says 11h11m46s
